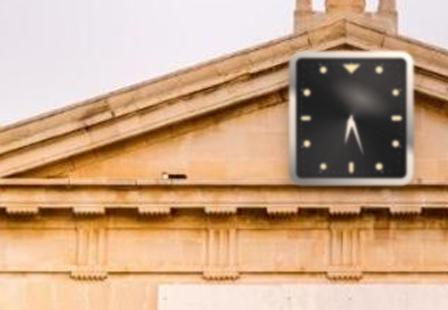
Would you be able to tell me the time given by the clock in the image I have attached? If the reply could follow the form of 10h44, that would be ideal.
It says 6h27
